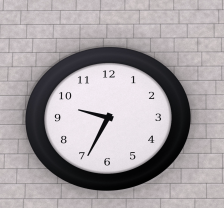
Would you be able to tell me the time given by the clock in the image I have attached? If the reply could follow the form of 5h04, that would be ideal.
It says 9h34
